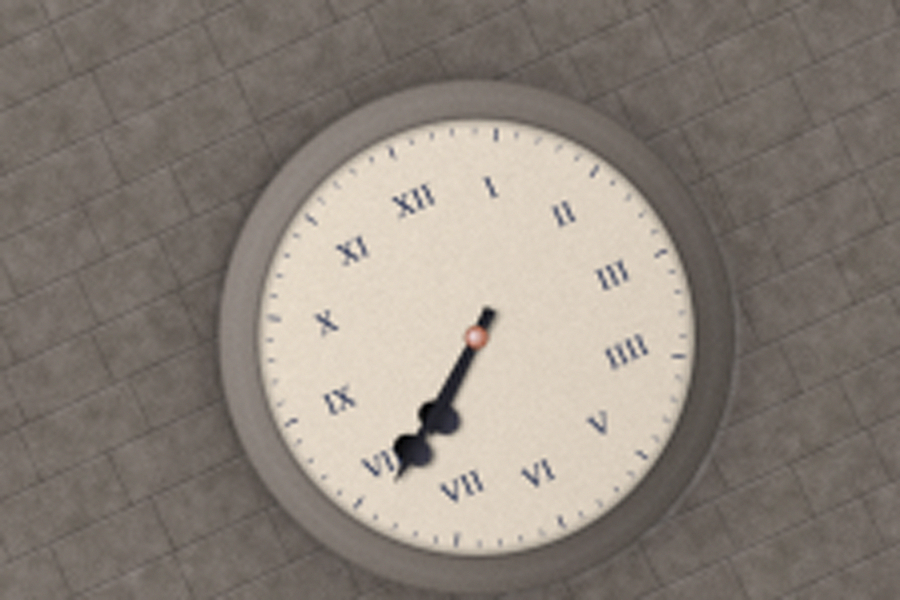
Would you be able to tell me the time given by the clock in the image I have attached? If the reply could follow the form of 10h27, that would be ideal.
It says 7h39
